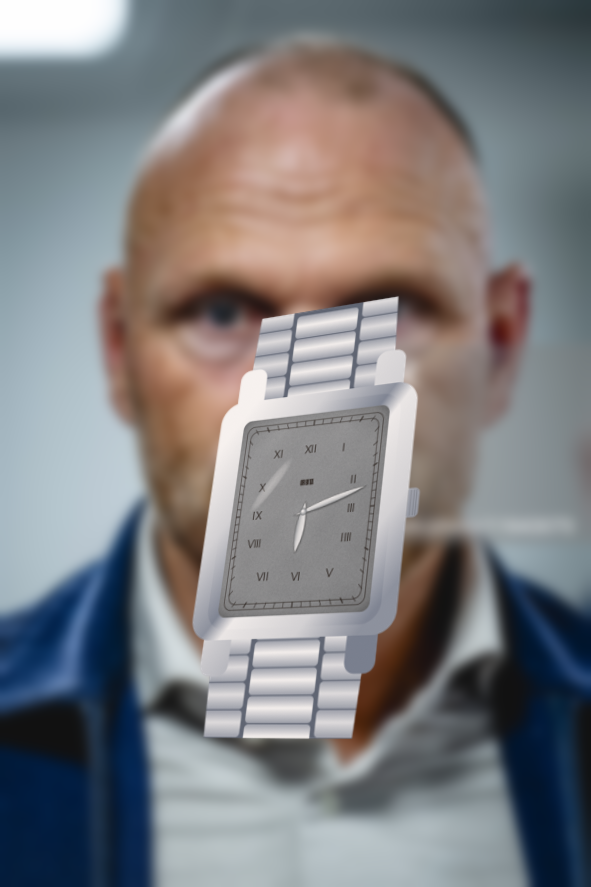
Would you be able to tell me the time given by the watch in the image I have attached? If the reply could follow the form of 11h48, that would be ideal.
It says 6h12
